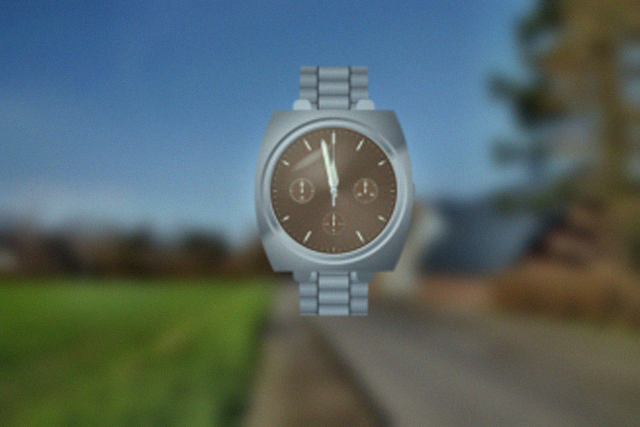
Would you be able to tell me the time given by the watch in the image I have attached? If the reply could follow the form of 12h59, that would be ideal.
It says 11h58
